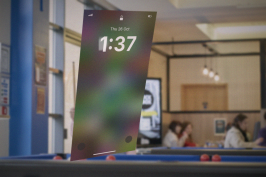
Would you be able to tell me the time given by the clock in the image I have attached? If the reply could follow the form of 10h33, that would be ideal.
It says 1h37
